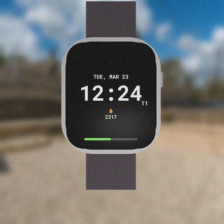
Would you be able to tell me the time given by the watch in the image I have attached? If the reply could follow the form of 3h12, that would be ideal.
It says 12h24
